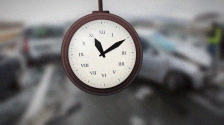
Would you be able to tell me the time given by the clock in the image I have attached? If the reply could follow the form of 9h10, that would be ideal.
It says 11h10
